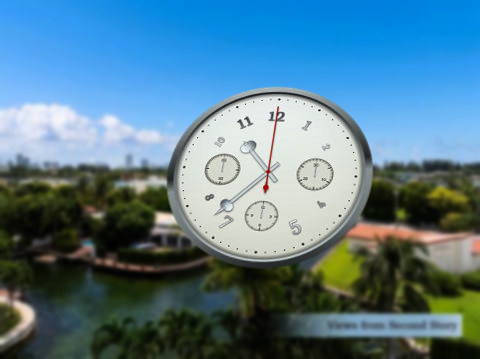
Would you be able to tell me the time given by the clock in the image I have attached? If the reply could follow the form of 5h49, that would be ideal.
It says 10h37
